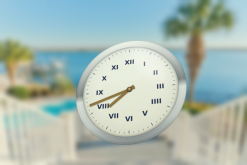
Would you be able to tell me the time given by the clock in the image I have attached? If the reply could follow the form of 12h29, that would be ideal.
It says 7h42
